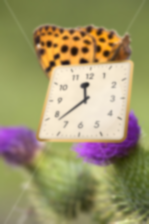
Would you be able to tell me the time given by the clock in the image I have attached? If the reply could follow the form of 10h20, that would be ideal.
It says 11h38
